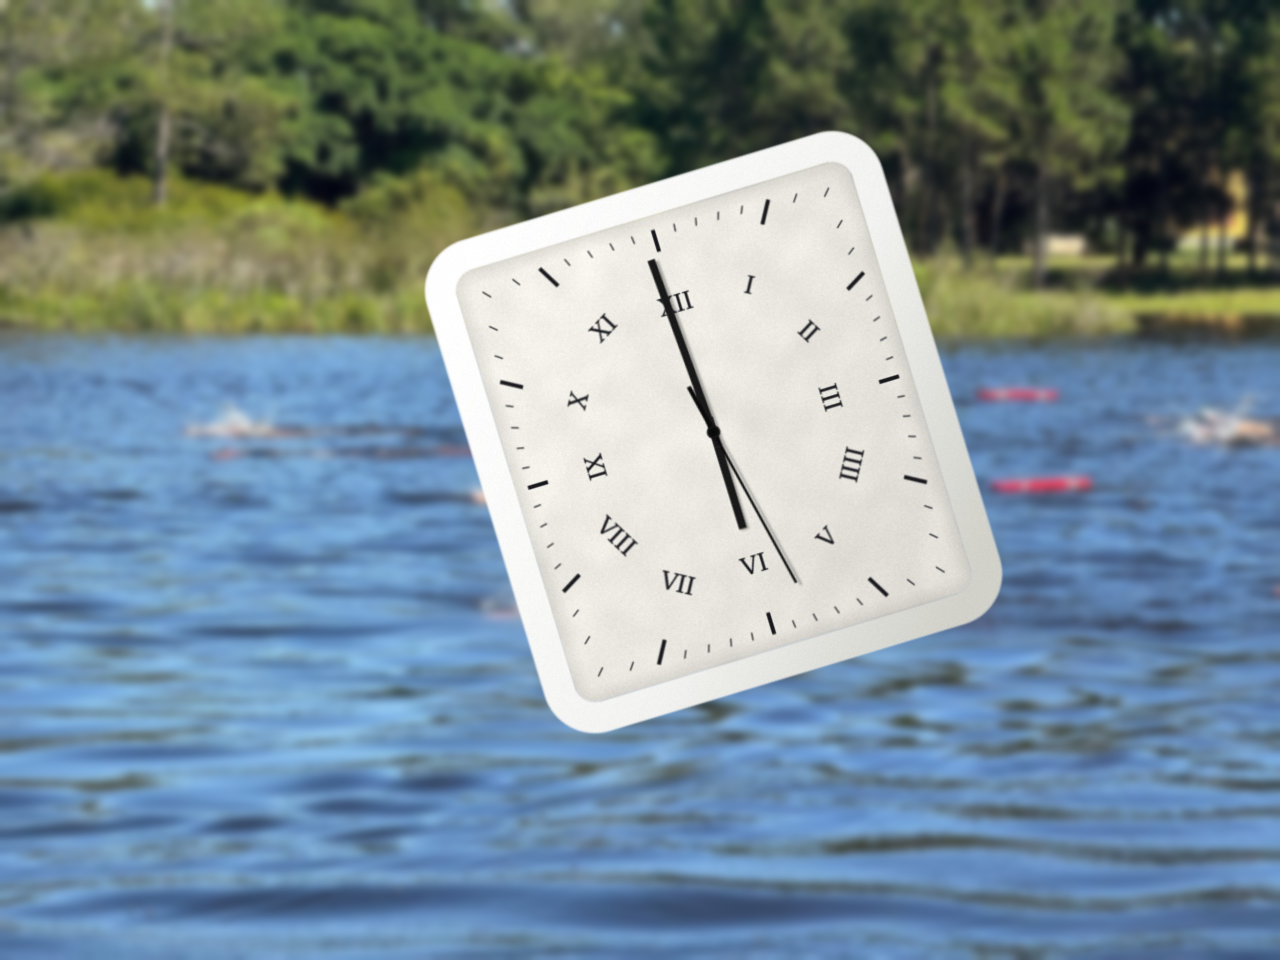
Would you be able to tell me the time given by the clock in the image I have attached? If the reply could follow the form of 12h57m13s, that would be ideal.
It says 5h59m28s
